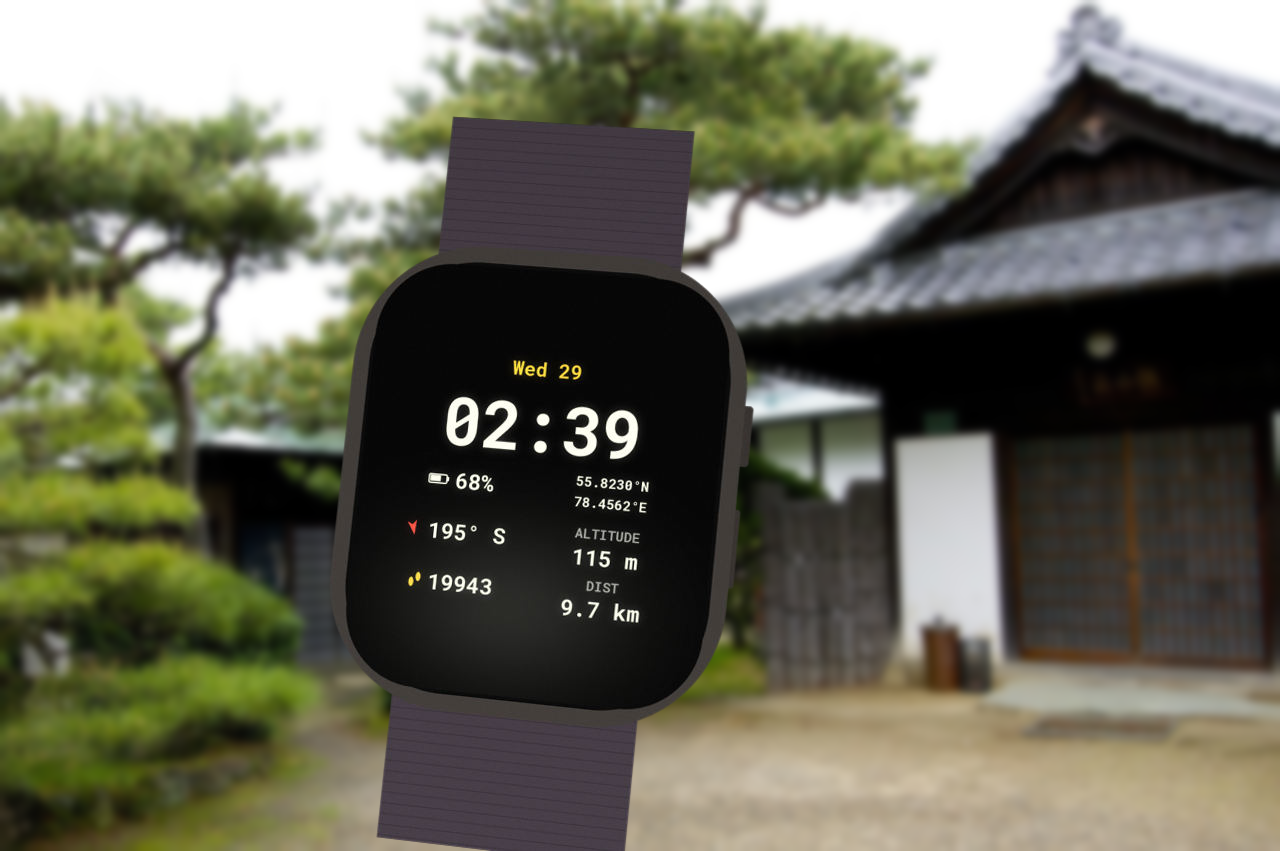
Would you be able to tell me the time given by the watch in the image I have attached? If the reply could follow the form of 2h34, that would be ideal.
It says 2h39
